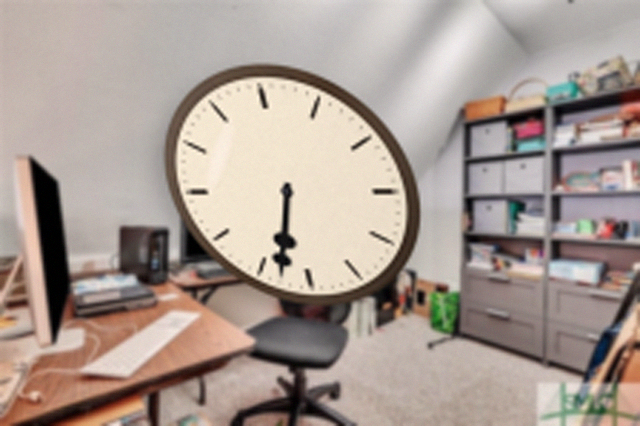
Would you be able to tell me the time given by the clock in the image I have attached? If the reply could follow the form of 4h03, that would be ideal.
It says 6h33
